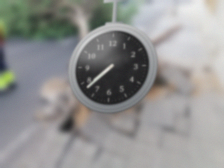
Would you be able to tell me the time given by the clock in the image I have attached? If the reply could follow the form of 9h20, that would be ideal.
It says 7h38
